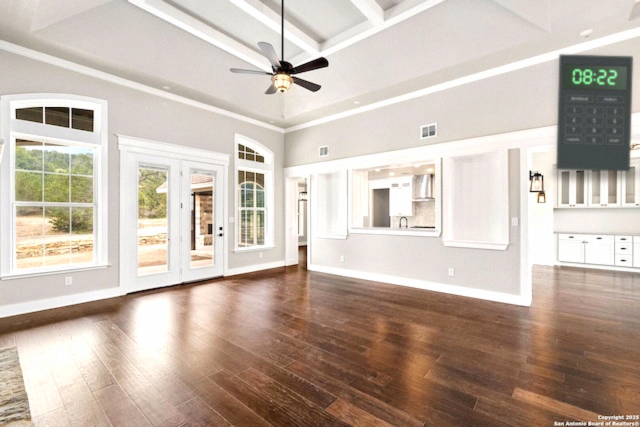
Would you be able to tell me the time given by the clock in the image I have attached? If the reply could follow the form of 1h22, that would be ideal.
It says 8h22
